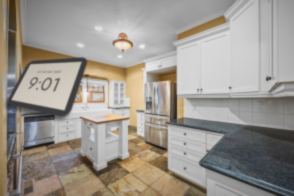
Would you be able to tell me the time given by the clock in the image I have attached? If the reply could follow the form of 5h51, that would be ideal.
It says 9h01
